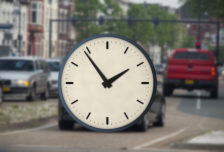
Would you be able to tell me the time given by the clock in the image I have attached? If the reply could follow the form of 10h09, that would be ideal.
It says 1h54
